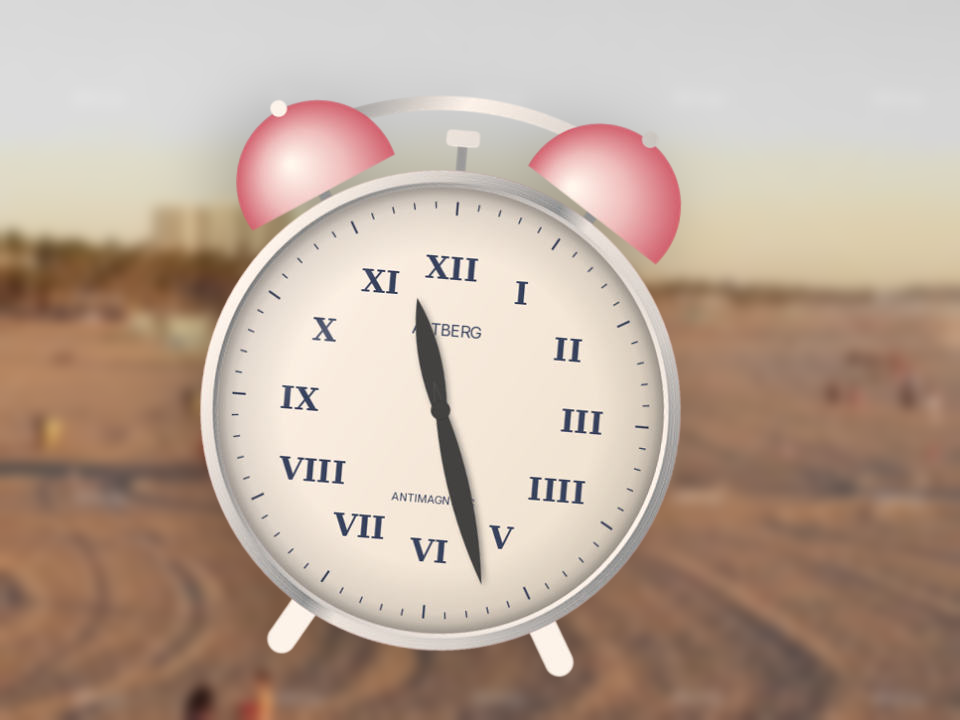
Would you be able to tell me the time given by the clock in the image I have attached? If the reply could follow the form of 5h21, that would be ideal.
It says 11h27
